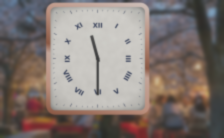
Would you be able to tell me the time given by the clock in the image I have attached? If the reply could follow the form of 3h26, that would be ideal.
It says 11h30
